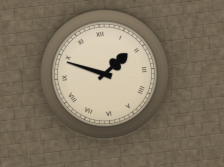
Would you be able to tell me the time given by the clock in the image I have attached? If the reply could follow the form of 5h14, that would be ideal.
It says 1h49
